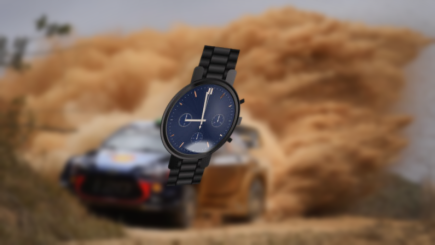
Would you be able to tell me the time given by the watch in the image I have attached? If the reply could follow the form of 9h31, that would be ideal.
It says 8h59
